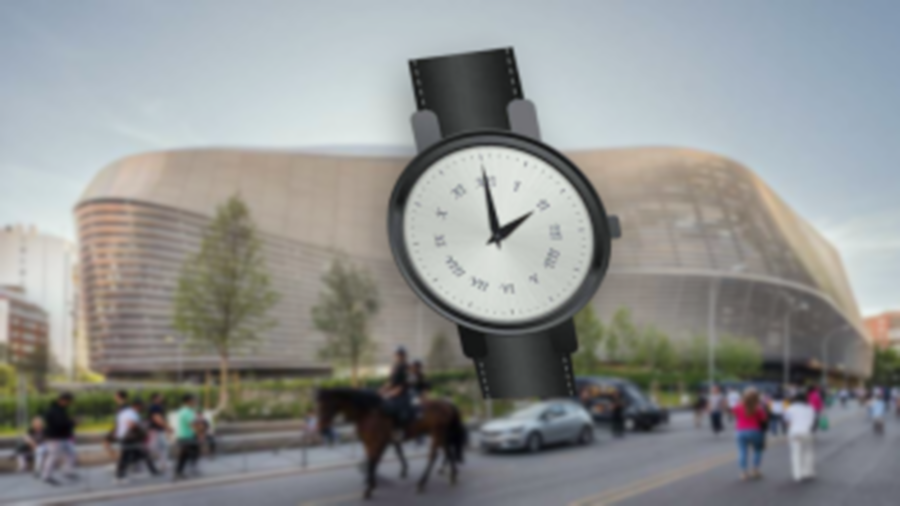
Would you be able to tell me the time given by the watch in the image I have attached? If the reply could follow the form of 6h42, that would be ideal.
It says 2h00
